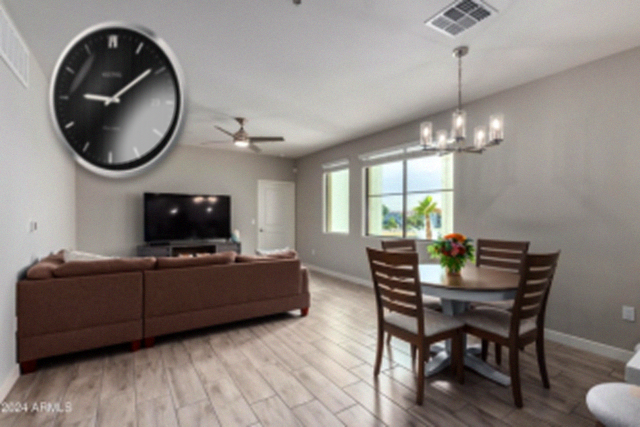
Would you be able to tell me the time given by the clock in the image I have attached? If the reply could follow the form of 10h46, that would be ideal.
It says 9h09
